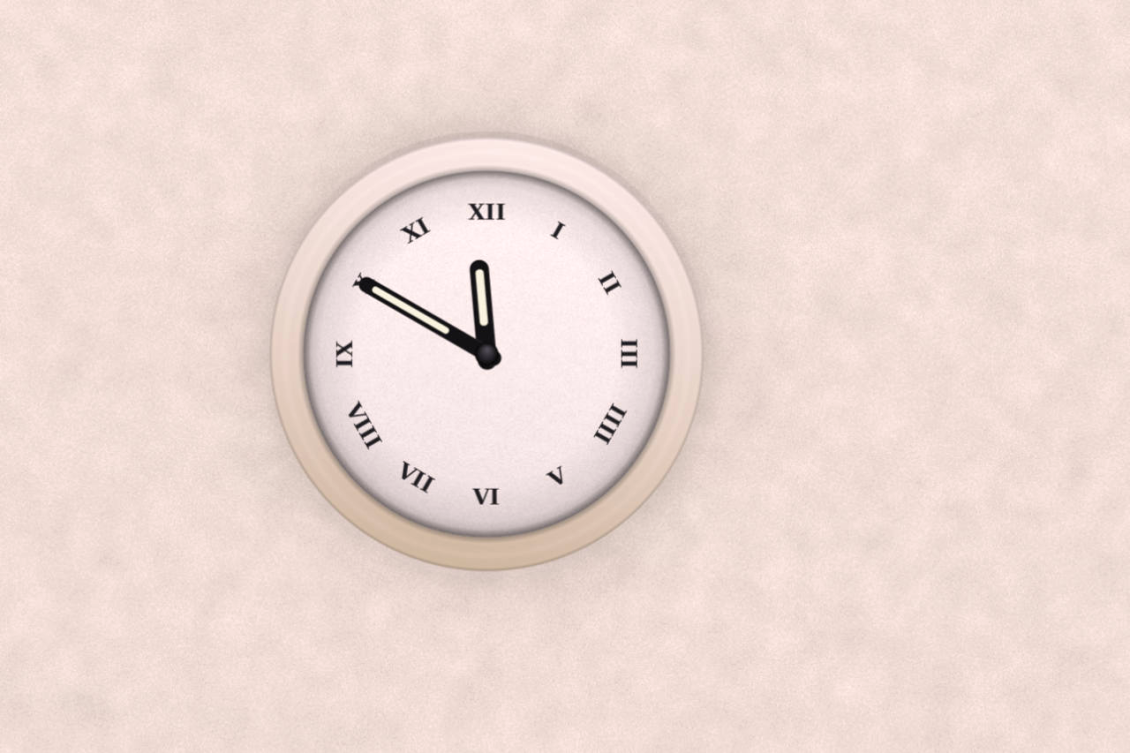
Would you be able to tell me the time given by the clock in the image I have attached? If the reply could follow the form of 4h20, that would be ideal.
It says 11h50
